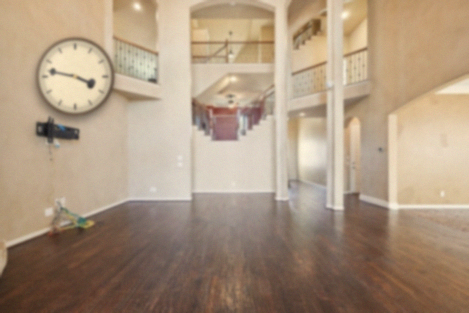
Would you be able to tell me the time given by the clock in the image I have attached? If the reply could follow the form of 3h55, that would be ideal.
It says 3h47
